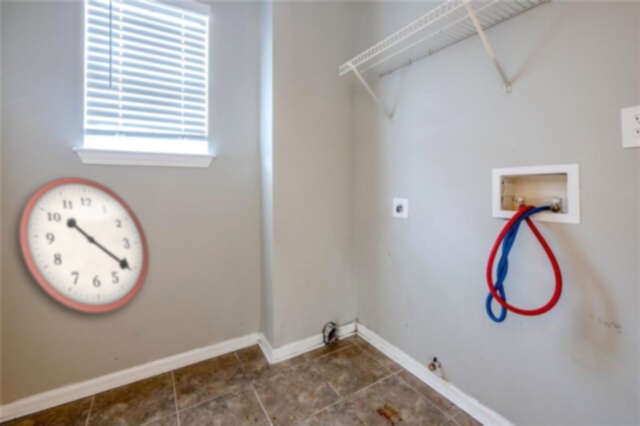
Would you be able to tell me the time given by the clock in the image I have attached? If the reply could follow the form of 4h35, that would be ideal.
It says 10h21
